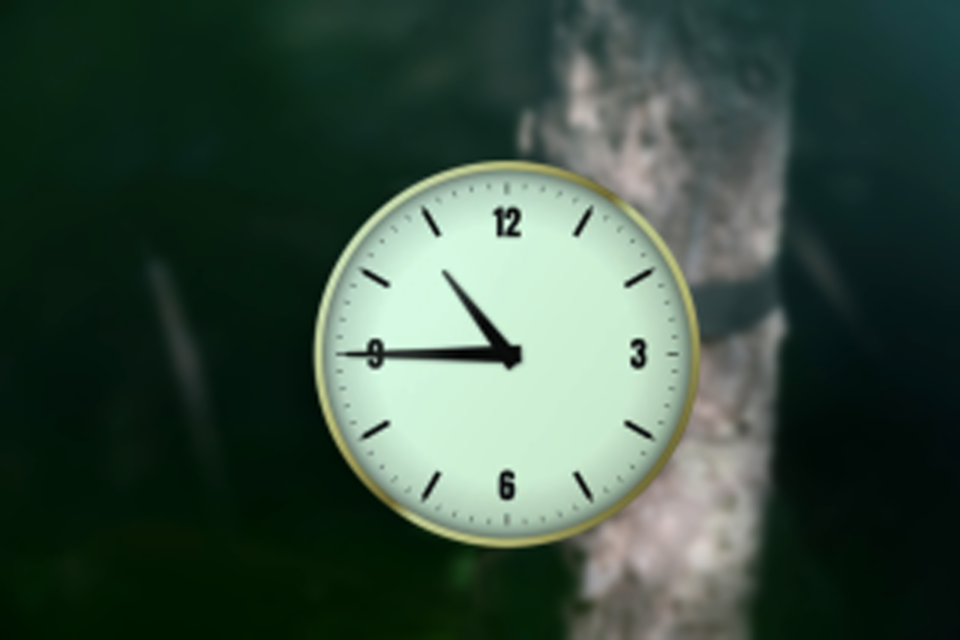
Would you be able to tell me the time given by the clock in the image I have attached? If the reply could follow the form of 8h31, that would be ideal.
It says 10h45
